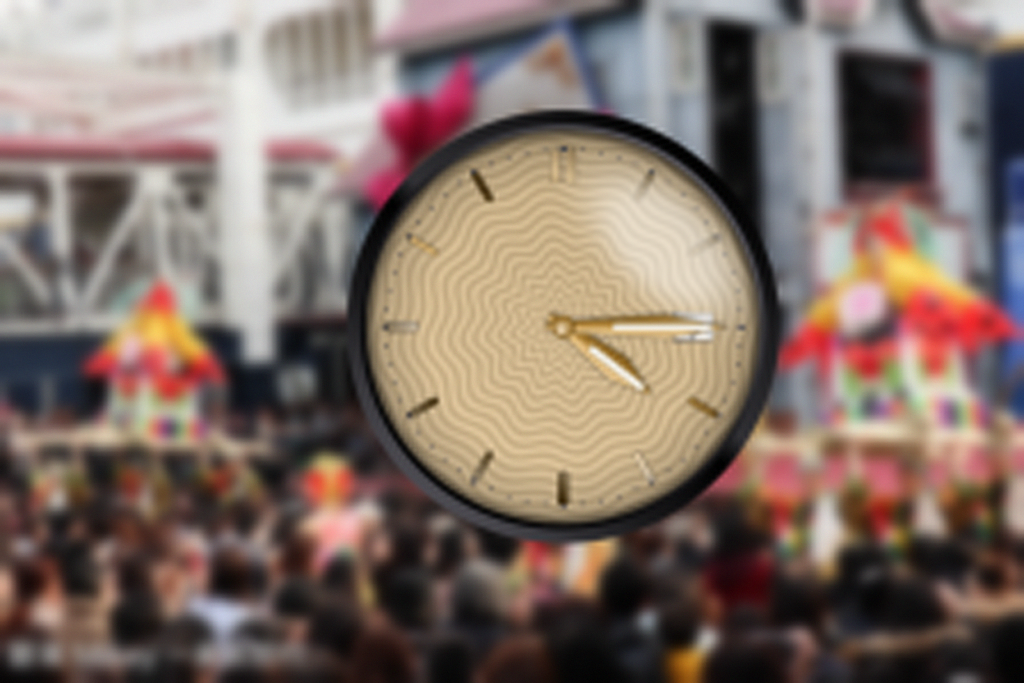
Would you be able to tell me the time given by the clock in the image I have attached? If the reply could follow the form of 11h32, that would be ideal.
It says 4h15
